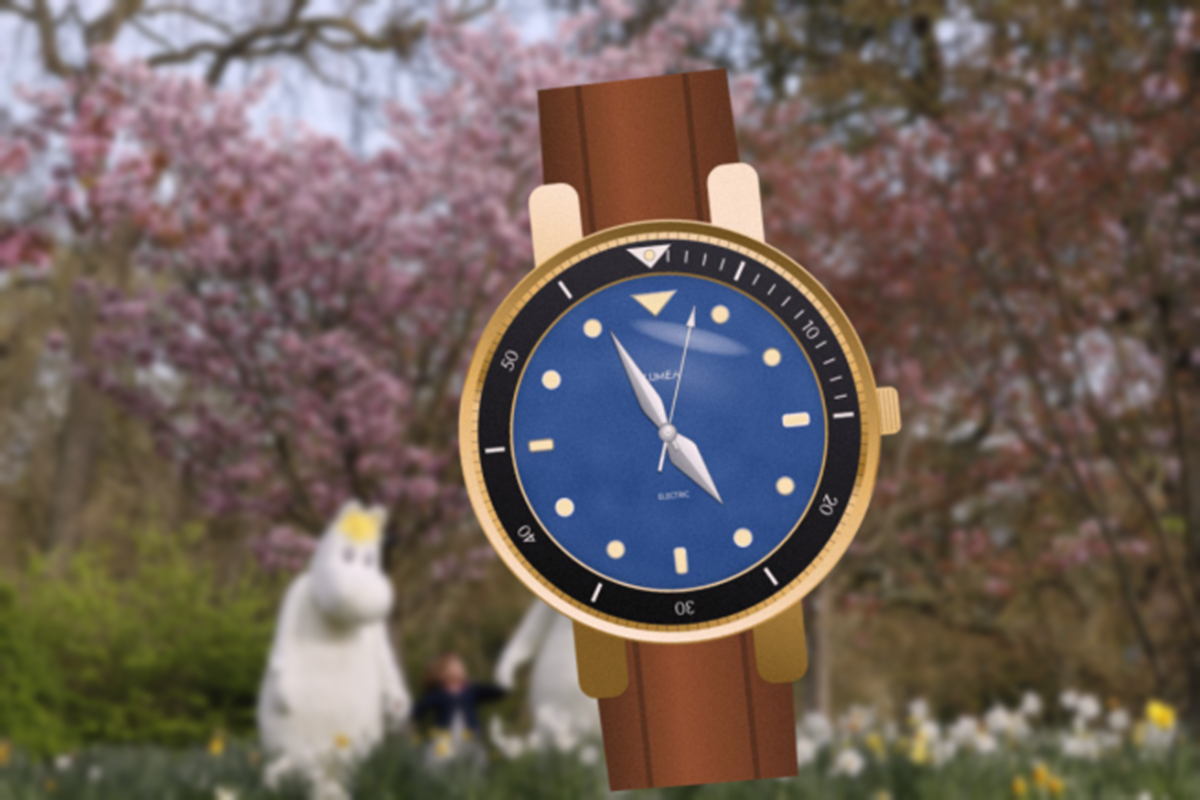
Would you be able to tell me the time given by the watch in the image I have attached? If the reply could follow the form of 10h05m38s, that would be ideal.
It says 4h56m03s
